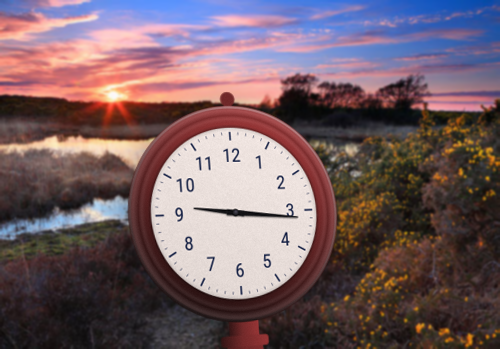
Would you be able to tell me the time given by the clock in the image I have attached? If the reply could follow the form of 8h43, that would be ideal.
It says 9h16
